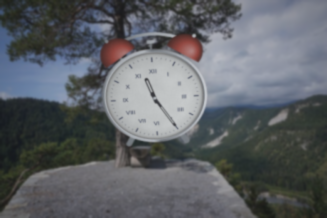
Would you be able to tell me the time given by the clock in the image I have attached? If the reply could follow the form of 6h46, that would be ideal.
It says 11h25
